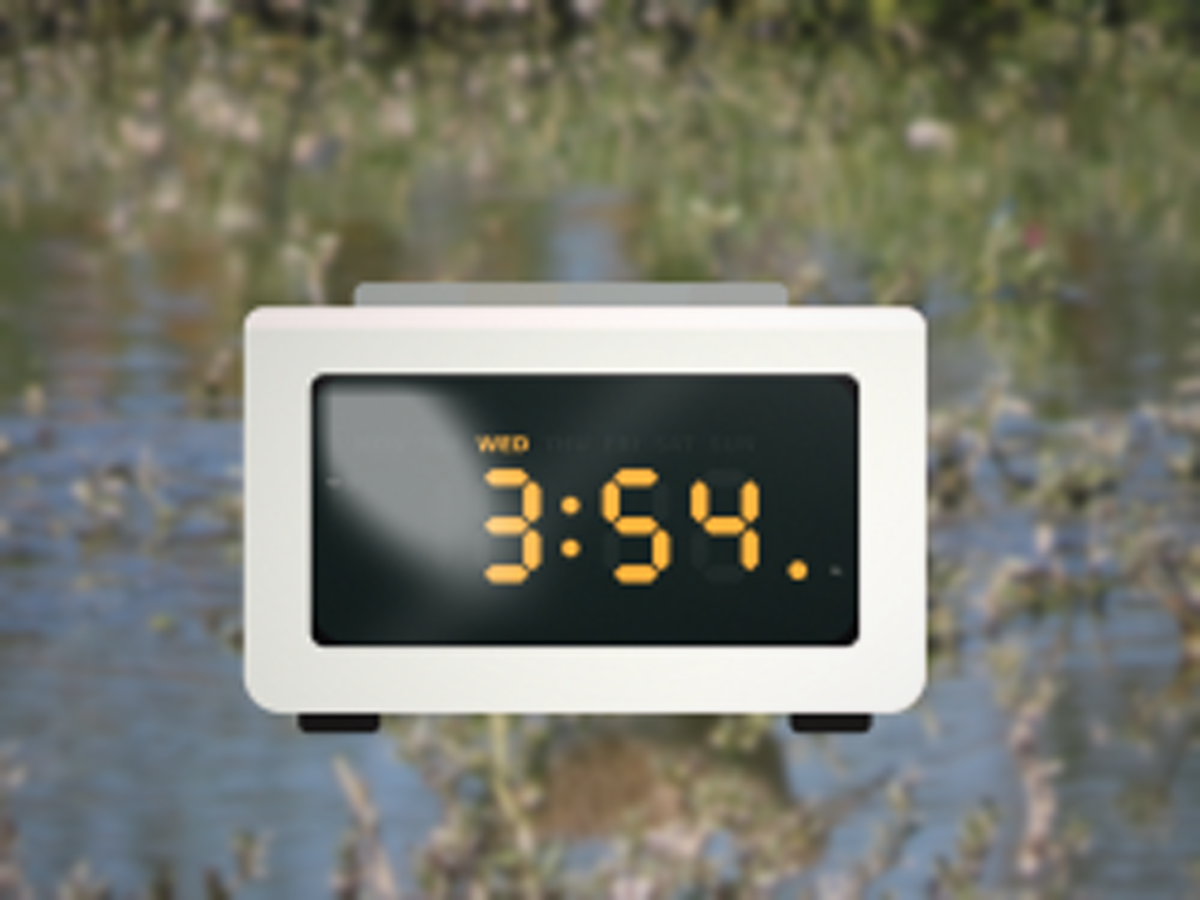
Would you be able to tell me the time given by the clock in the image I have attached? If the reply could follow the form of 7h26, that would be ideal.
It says 3h54
